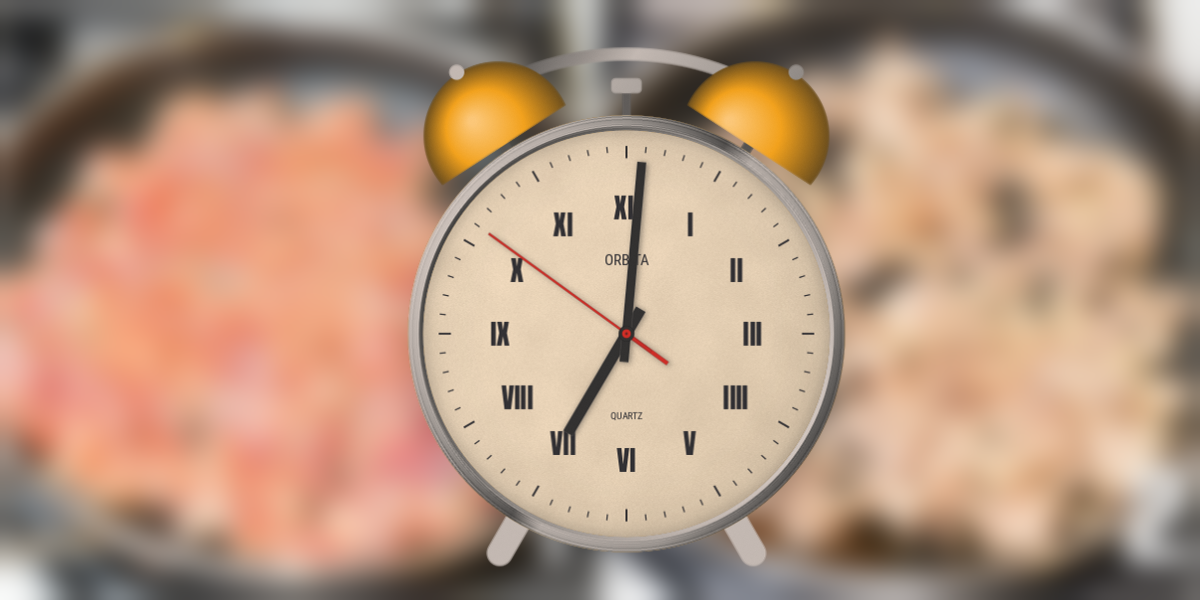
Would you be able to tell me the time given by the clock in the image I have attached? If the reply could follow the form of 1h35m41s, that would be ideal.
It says 7h00m51s
